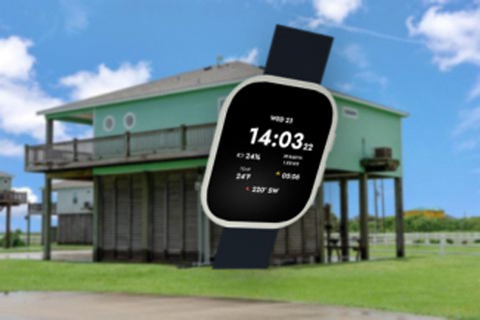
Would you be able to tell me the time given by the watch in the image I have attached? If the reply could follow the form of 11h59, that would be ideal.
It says 14h03
